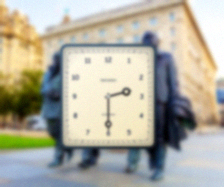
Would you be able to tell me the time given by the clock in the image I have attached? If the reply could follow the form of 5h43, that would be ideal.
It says 2h30
